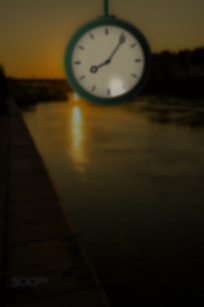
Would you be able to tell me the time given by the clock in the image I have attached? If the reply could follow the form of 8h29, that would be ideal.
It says 8h06
